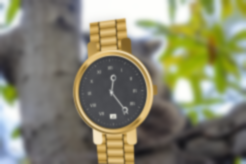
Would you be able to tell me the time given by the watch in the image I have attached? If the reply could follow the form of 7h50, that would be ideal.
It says 12h24
